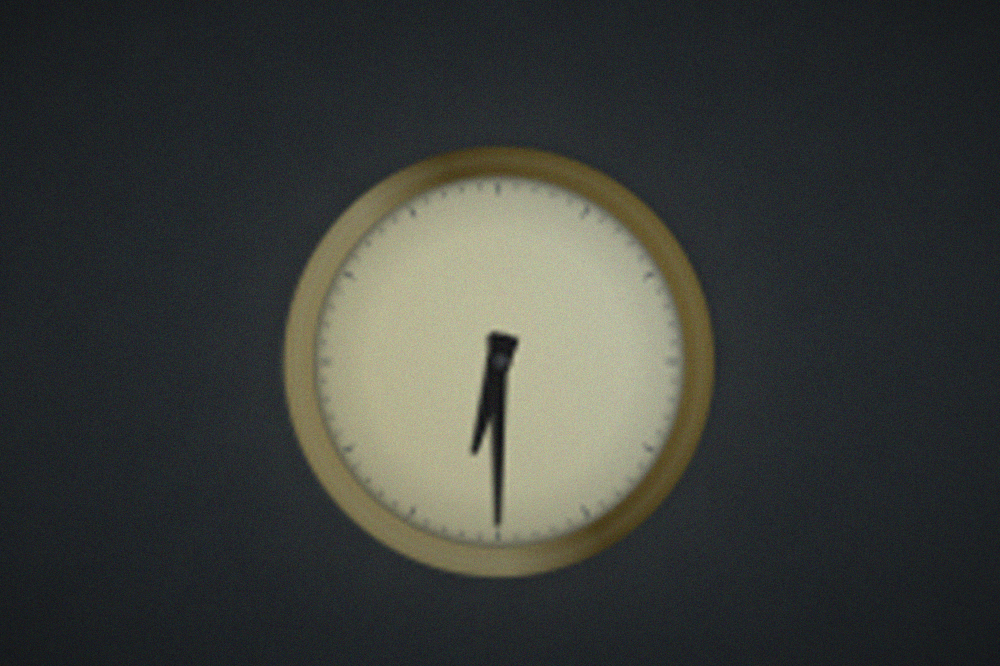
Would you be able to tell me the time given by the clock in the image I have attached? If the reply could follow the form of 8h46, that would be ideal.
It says 6h30
